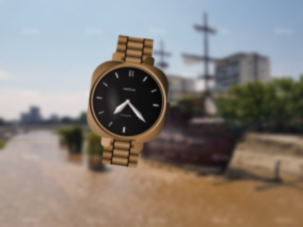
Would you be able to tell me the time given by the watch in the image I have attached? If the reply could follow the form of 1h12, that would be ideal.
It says 7h22
